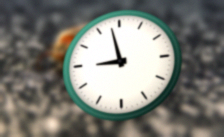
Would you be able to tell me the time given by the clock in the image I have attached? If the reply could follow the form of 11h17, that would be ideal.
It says 8h58
